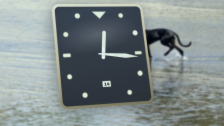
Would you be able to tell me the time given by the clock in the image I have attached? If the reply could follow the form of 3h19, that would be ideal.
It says 12h16
